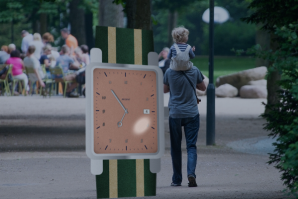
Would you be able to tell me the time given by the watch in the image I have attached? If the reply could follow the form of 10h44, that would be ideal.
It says 6h54
